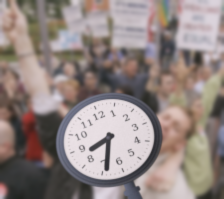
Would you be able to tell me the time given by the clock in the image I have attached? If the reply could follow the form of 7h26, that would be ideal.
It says 8h34
